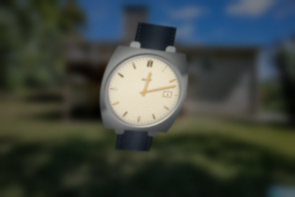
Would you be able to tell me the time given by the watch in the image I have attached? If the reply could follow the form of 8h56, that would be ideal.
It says 12h12
